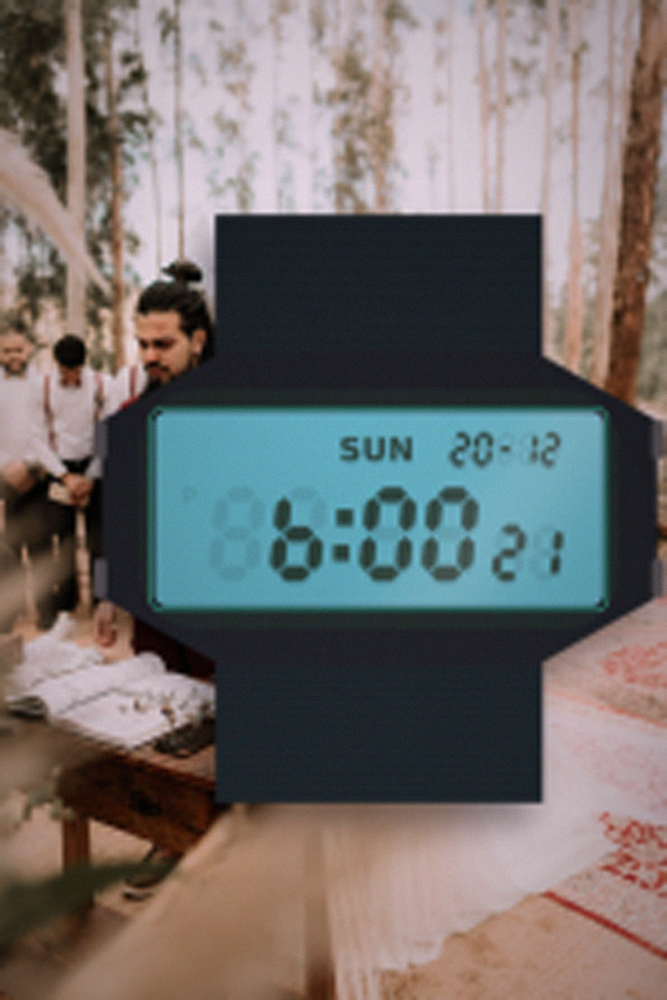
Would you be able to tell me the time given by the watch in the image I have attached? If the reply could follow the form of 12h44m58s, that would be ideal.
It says 6h00m21s
